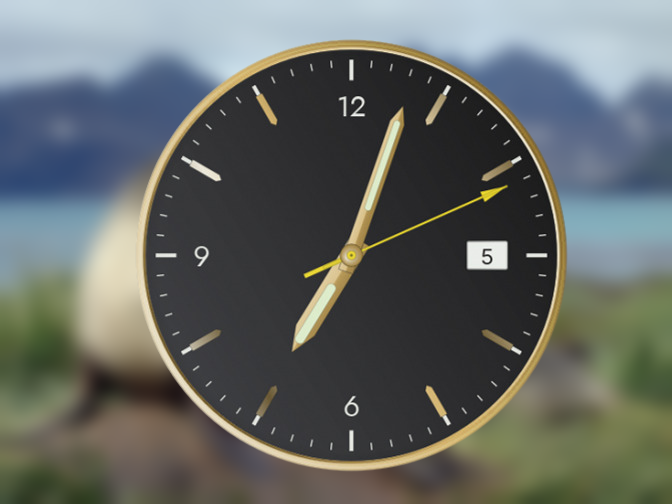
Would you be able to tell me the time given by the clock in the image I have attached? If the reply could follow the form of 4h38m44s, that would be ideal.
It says 7h03m11s
